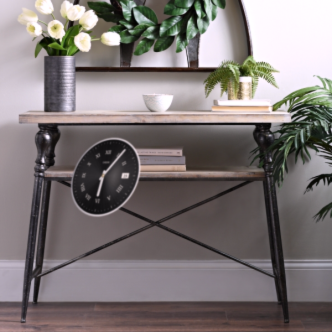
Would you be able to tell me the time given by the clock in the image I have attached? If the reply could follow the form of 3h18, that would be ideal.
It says 6h06
